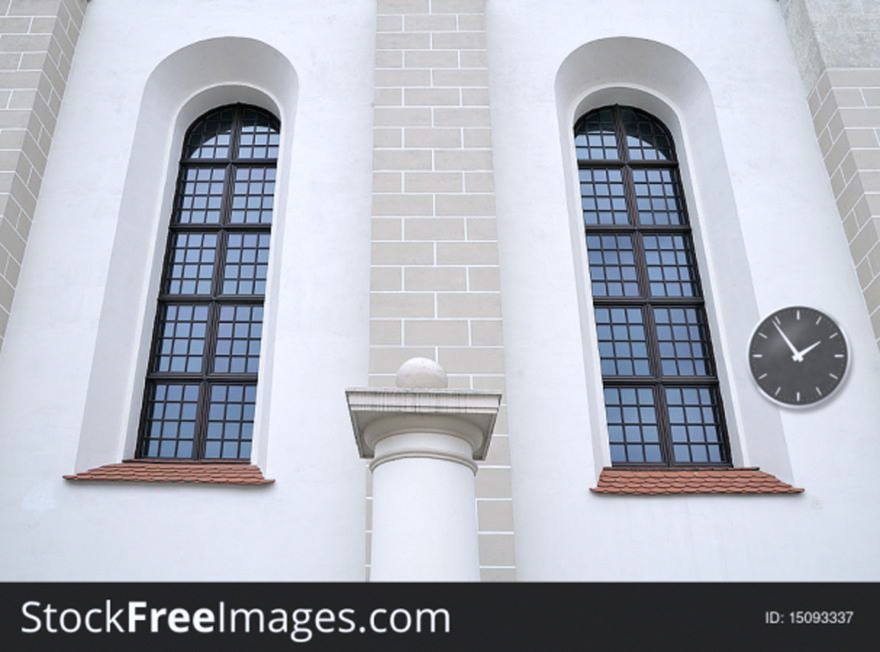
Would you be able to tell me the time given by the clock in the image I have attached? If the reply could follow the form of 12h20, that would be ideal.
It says 1h54
